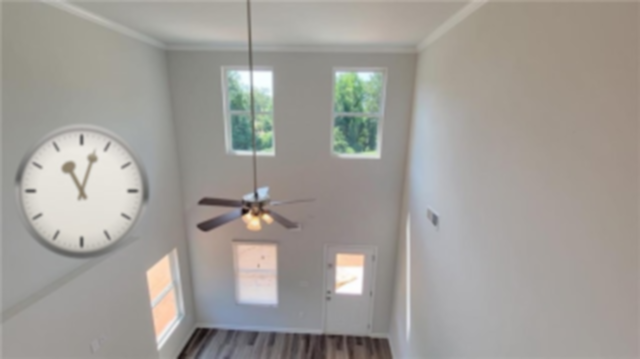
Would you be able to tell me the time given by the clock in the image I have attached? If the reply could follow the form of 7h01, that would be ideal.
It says 11h03
